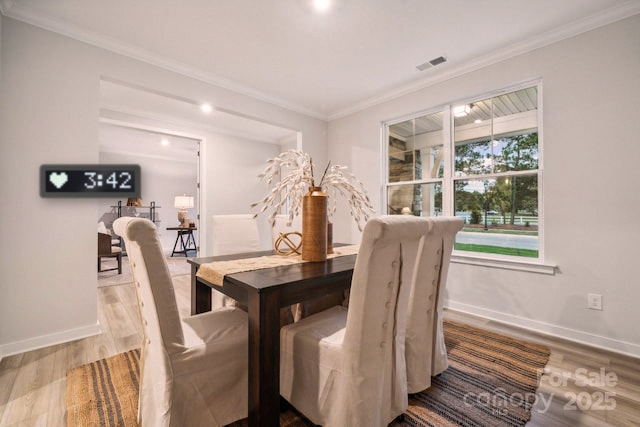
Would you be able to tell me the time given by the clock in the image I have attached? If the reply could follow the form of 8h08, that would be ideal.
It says 3h42
